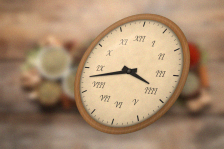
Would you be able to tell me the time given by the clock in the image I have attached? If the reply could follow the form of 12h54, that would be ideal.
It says 3h43
